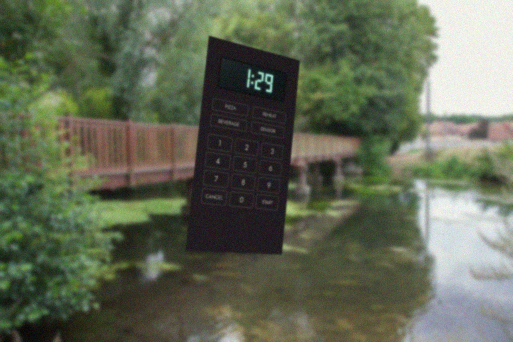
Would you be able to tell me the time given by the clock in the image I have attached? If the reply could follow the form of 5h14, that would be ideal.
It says 1h29
